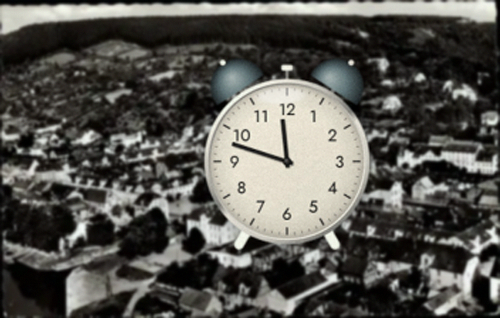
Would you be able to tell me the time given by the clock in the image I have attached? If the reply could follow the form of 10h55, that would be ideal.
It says 11h48
